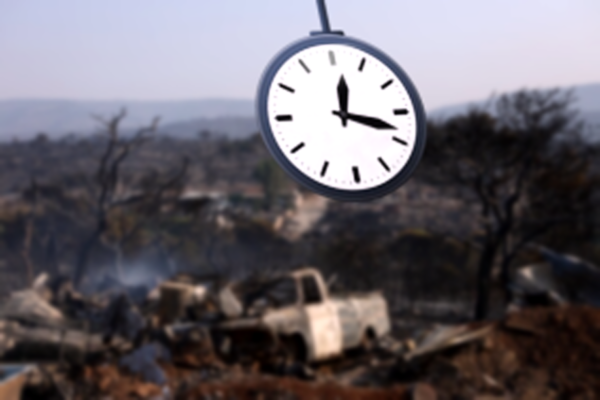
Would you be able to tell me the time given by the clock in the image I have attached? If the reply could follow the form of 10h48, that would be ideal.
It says 12h18
